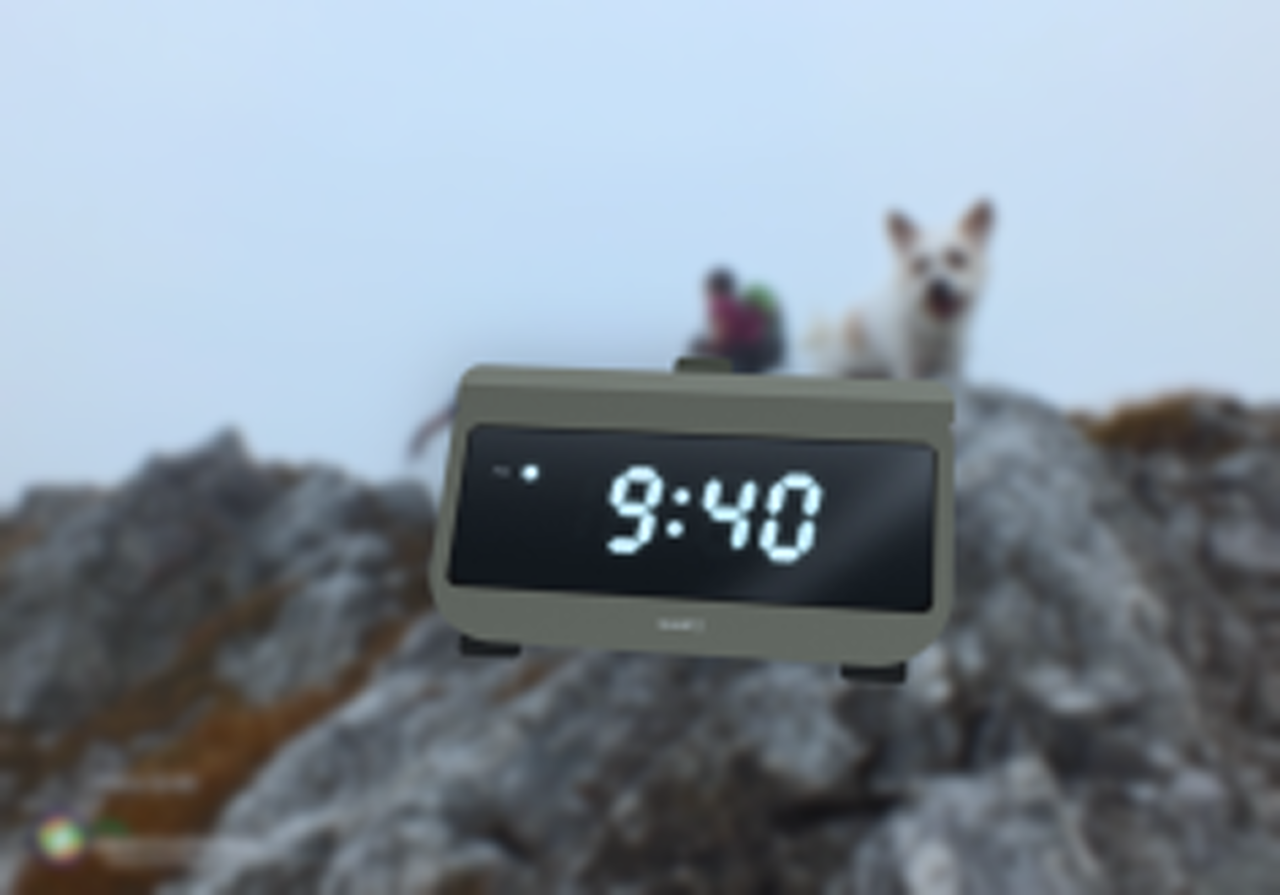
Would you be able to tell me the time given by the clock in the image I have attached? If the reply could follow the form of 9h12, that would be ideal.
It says 9h40
